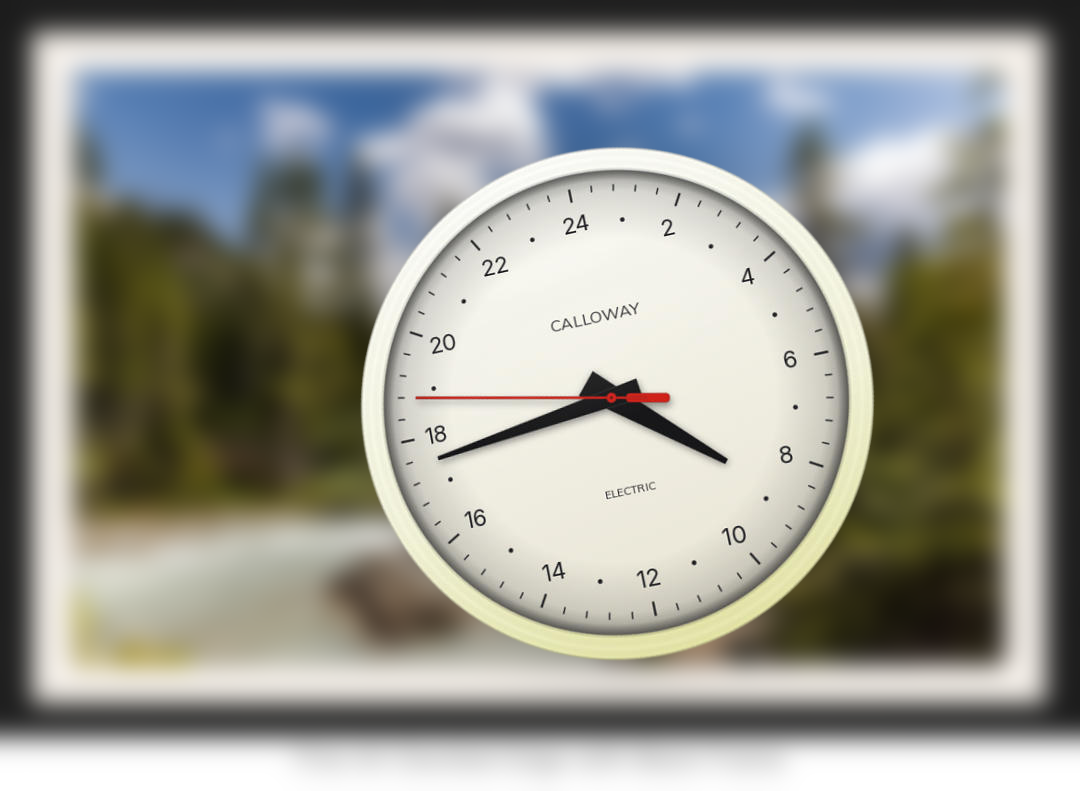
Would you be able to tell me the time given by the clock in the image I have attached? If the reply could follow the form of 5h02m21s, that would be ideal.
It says 8h43m47s
